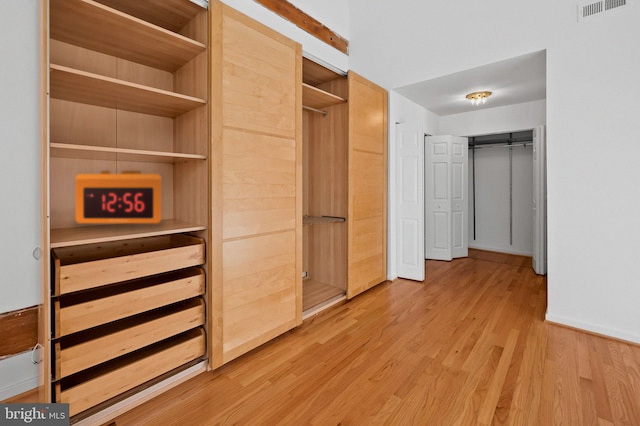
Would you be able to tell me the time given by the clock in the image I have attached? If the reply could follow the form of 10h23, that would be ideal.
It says 12h56
